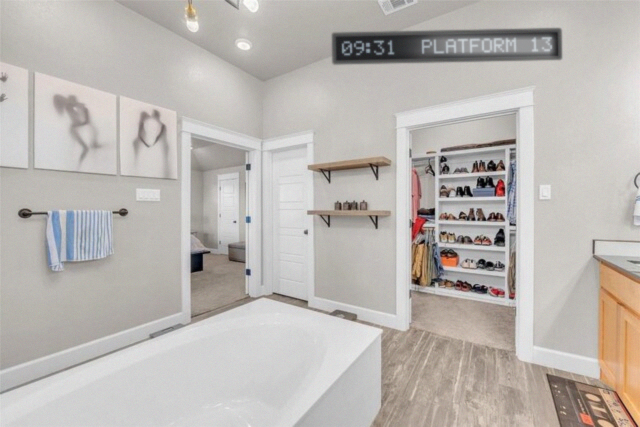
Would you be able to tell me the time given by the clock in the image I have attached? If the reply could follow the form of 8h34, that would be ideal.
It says 9h31
